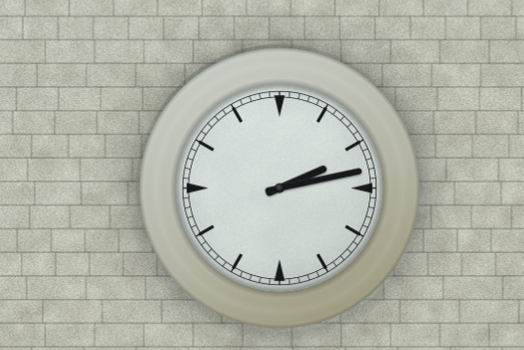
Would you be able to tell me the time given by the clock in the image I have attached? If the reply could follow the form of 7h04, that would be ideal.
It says 2h13
